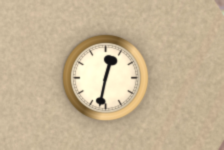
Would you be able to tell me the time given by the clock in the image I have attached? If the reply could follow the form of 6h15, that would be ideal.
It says 12h32
